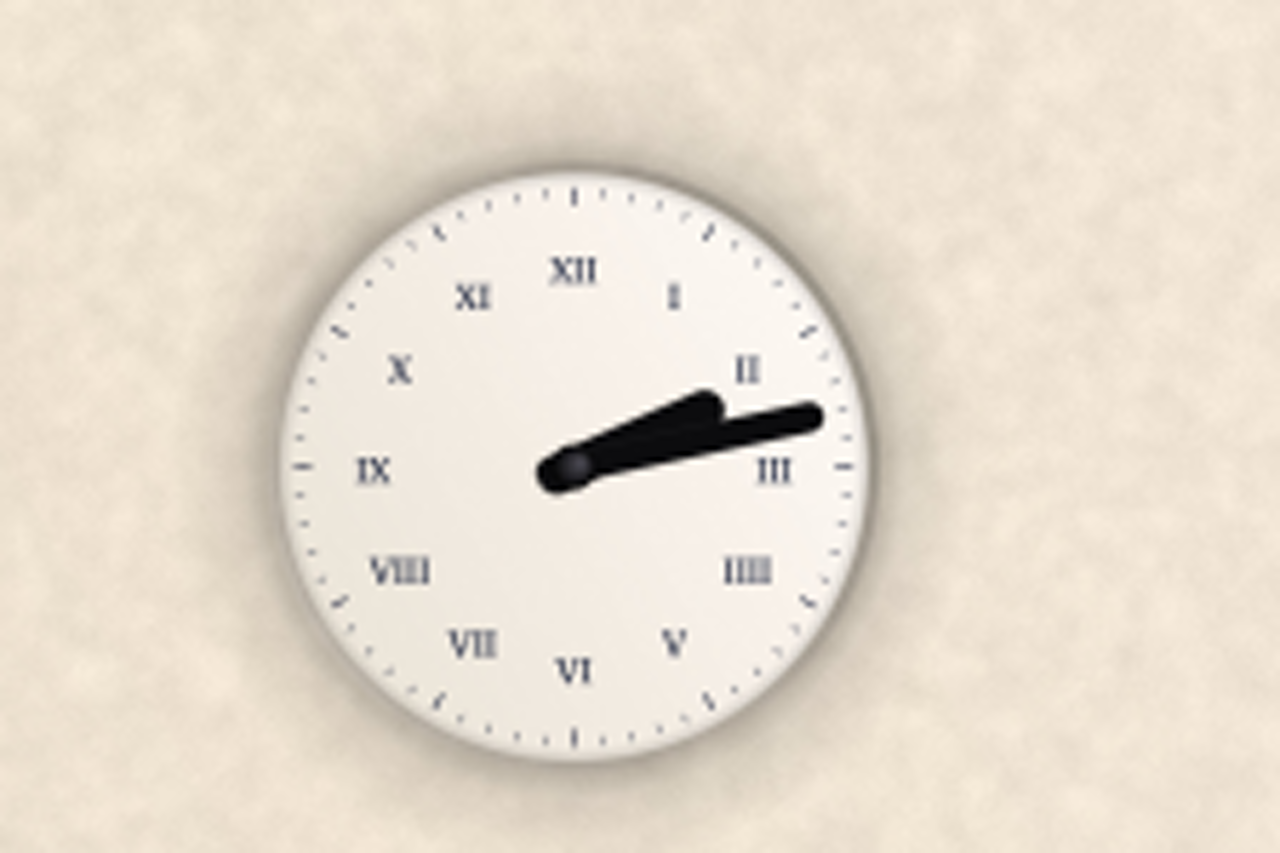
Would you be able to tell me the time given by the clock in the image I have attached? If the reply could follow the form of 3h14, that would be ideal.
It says 2h13
